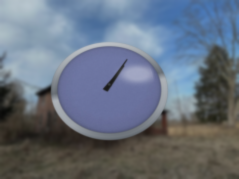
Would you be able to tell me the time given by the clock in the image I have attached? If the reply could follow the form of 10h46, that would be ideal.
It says 1h05
